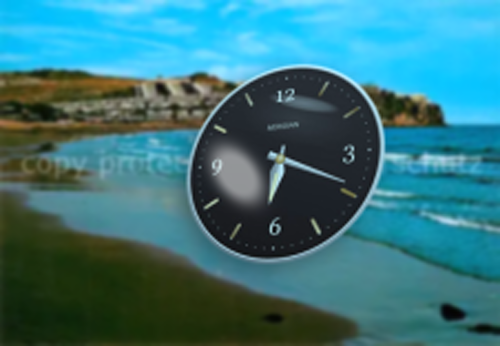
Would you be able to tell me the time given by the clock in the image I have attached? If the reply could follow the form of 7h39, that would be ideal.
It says 6h19
